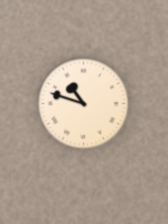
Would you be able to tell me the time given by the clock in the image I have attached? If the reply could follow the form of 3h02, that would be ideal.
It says 10h48
